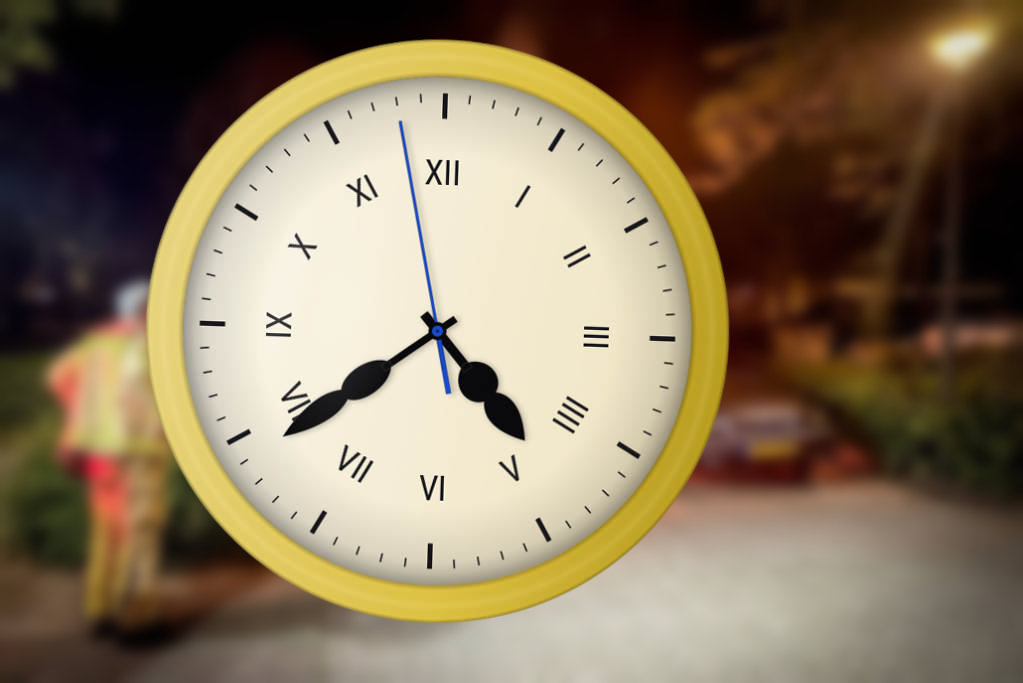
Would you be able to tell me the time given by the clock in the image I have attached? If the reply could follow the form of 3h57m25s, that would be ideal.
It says 4h38m58s
